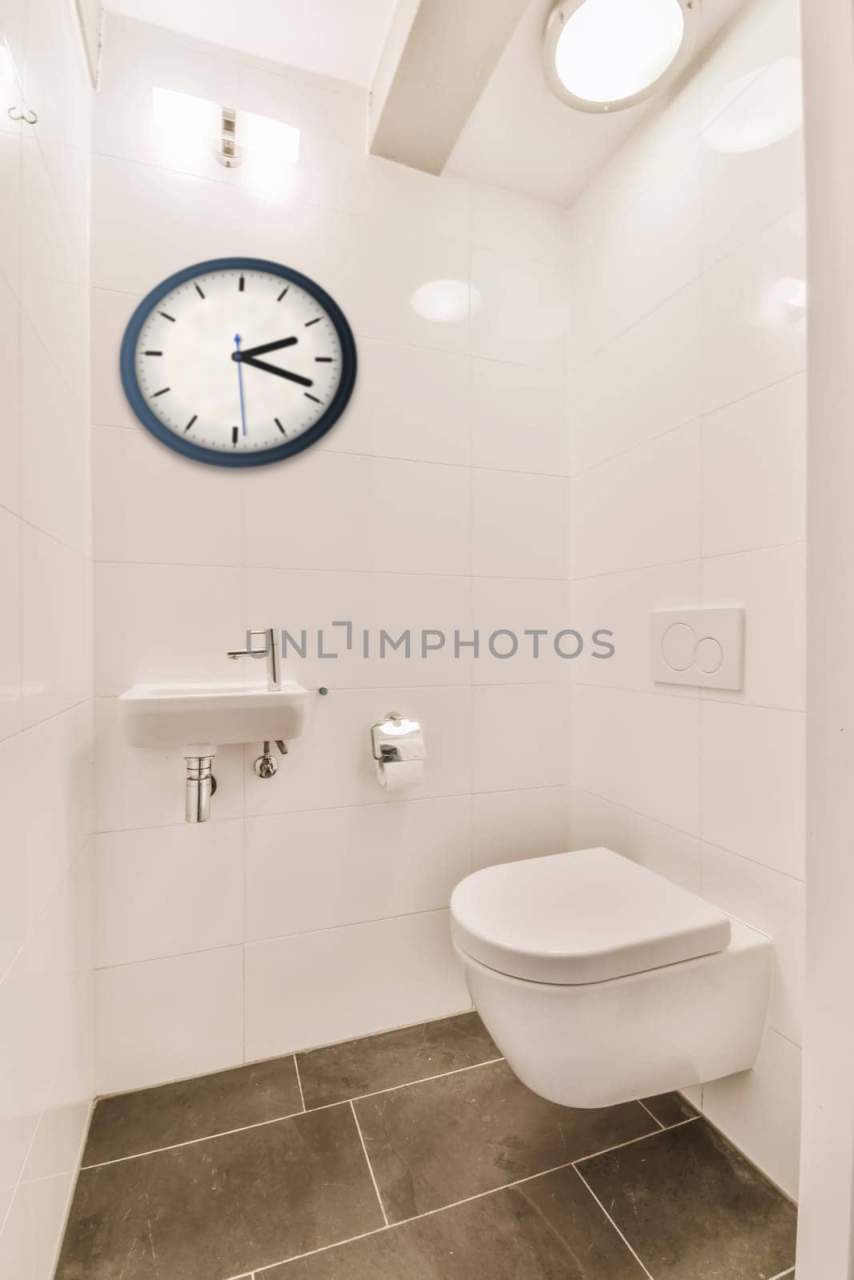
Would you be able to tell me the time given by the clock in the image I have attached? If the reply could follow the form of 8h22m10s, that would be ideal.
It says 2h18m29s
